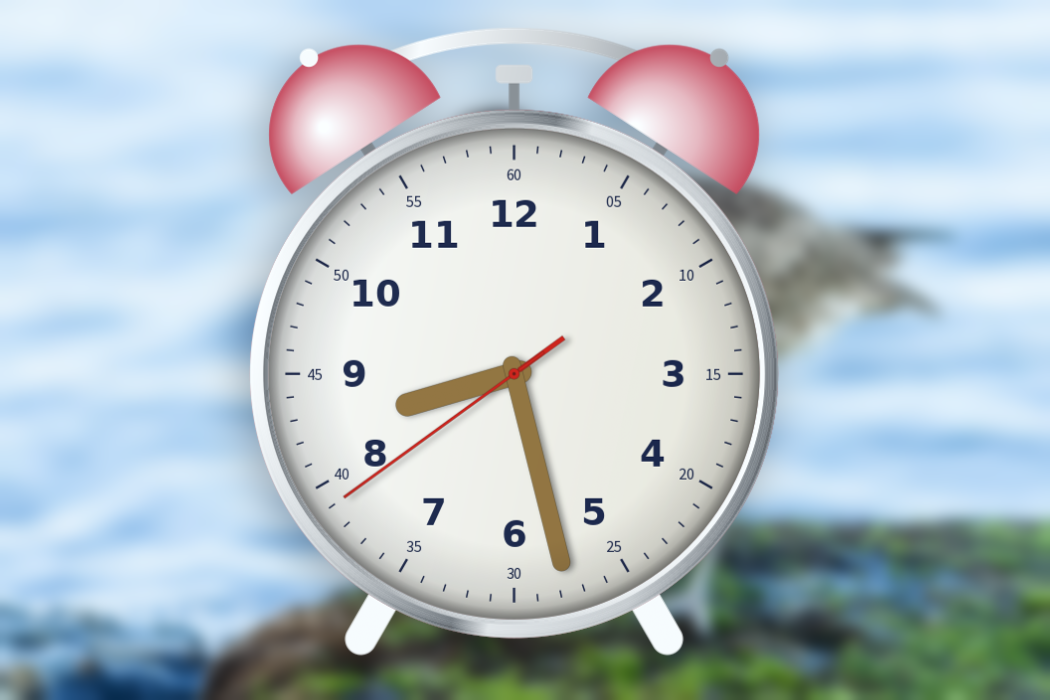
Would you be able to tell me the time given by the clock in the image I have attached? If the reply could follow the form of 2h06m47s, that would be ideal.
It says 8h27m39s
